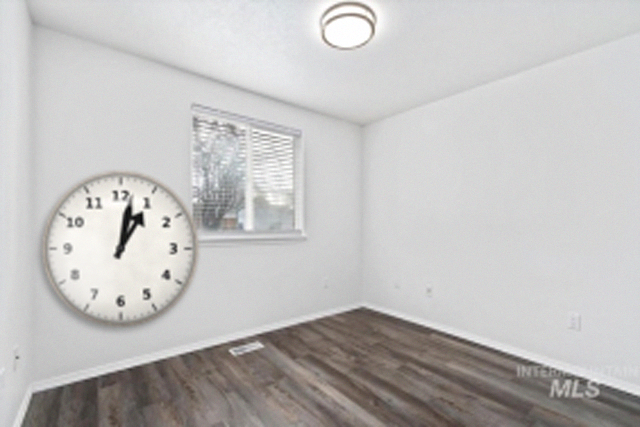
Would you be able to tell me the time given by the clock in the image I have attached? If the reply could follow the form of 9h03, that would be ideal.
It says 1h02
